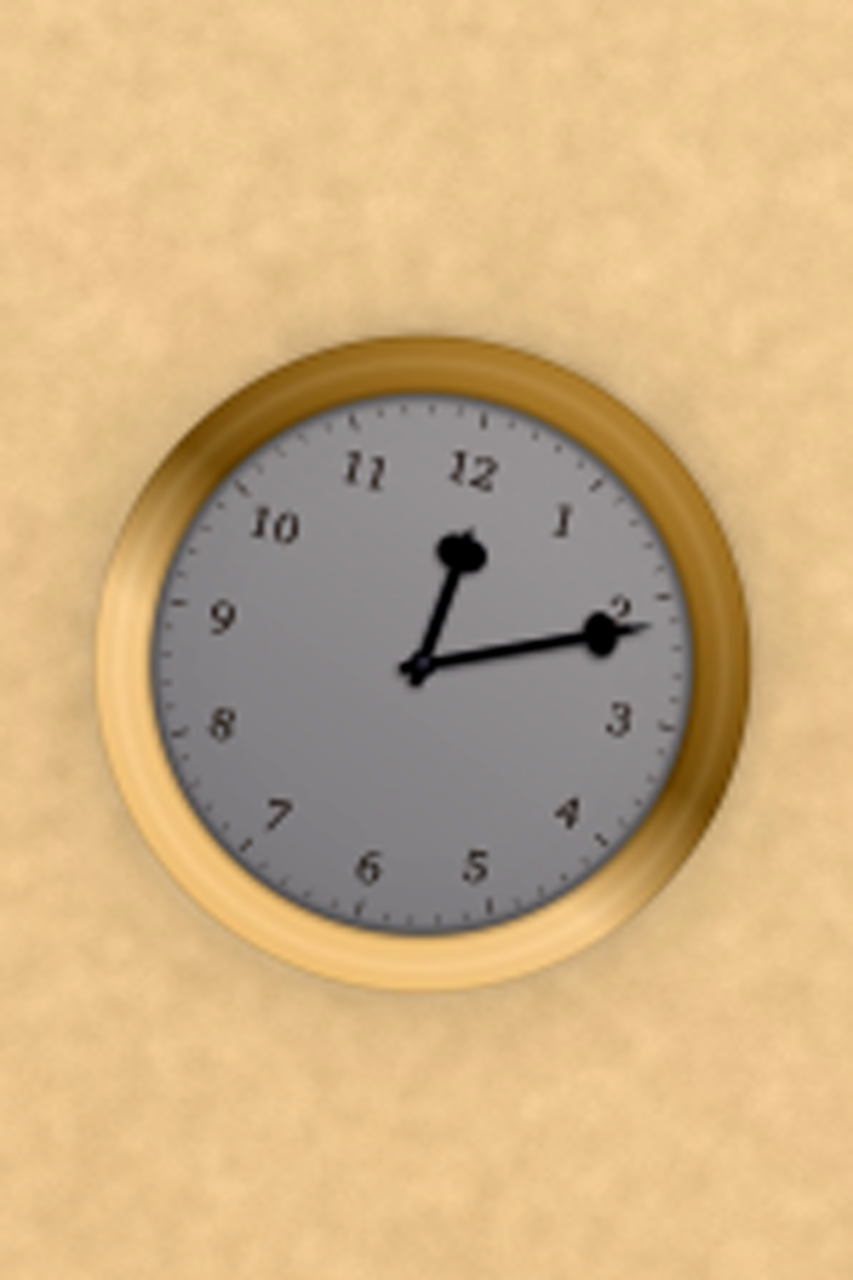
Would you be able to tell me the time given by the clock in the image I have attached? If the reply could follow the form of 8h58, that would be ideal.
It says 12h11
